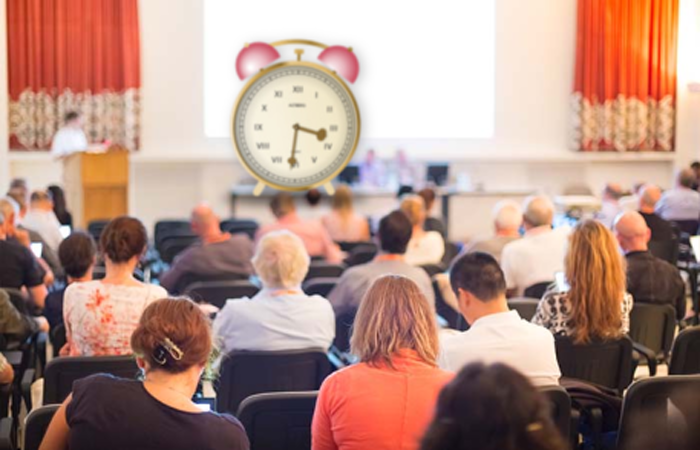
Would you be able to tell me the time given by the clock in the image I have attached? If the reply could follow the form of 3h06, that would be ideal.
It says 3h31
